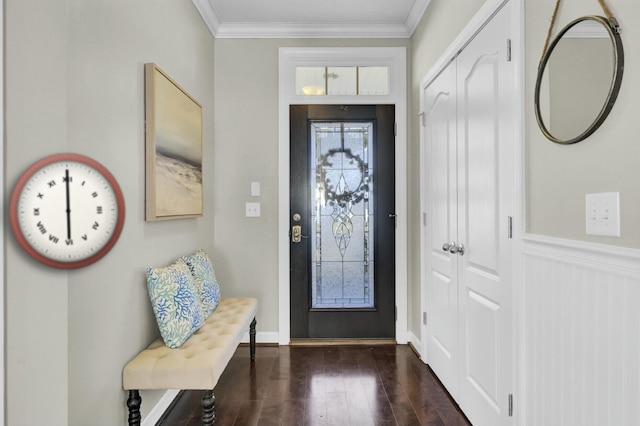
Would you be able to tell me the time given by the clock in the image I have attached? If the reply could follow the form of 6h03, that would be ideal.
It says 6h00
